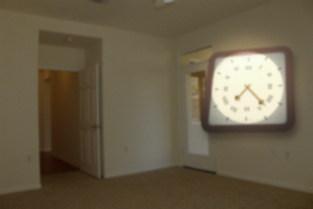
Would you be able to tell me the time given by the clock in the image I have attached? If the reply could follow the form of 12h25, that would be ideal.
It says 7h23
